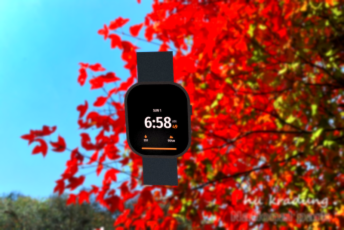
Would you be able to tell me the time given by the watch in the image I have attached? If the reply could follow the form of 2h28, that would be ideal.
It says 6h58
